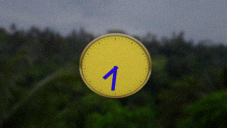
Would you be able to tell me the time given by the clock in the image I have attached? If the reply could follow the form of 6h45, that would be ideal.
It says 7h31
